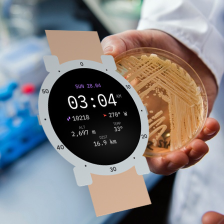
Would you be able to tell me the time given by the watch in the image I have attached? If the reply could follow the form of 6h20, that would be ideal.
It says 3h04
